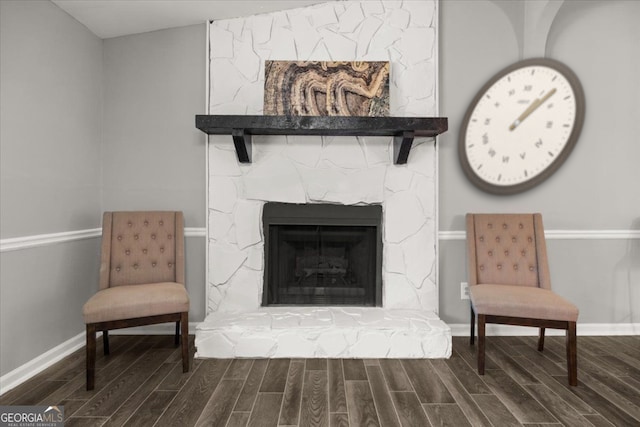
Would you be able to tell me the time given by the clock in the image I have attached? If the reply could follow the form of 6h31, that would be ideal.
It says 1h07
